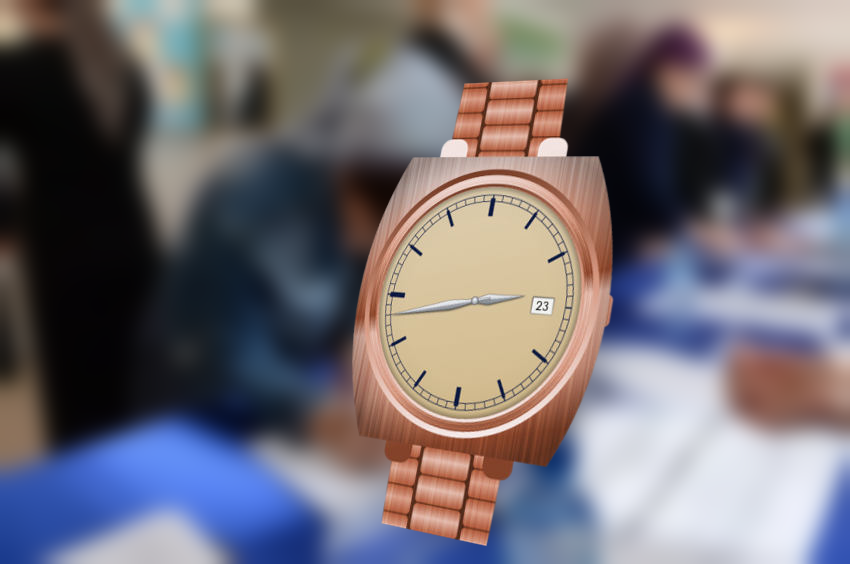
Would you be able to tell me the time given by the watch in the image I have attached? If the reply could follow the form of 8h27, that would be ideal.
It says 2h43
